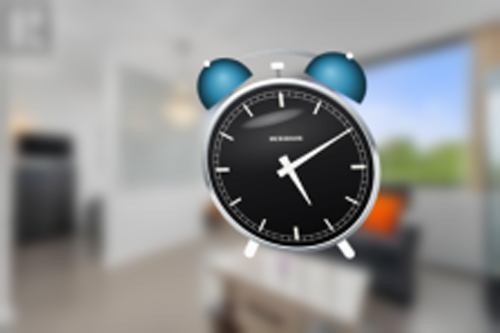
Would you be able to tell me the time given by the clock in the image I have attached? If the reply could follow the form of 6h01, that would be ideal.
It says 5h10
